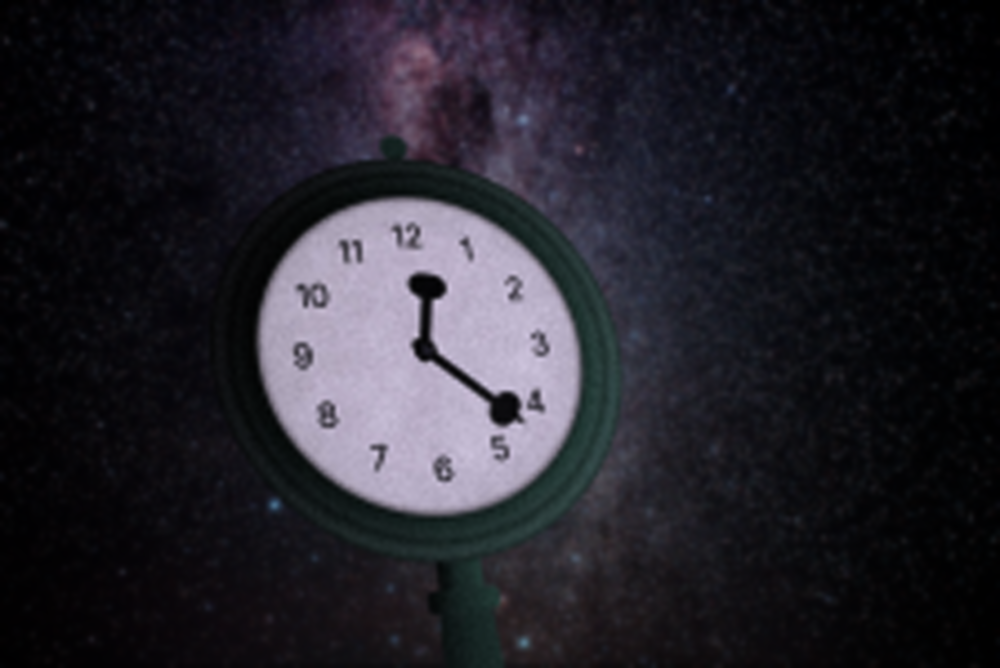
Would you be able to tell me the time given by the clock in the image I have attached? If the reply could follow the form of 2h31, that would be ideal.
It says 12h22
